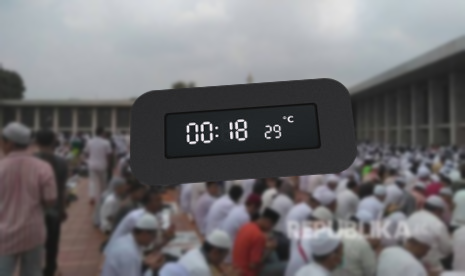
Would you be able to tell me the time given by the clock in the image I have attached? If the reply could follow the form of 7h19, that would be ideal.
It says 0h18
